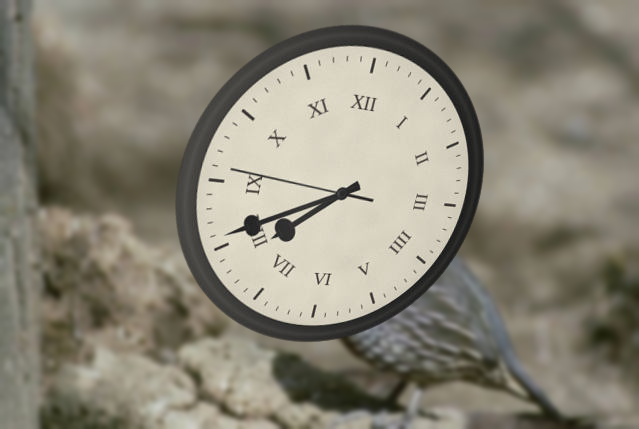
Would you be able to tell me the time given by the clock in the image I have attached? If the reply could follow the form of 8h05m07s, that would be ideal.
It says 7h40m46s
